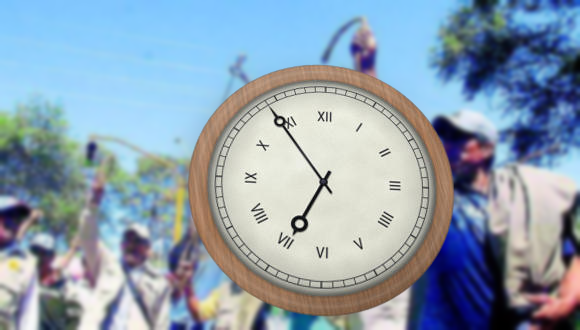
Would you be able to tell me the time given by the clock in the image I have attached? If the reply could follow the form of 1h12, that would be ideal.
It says 6h54
